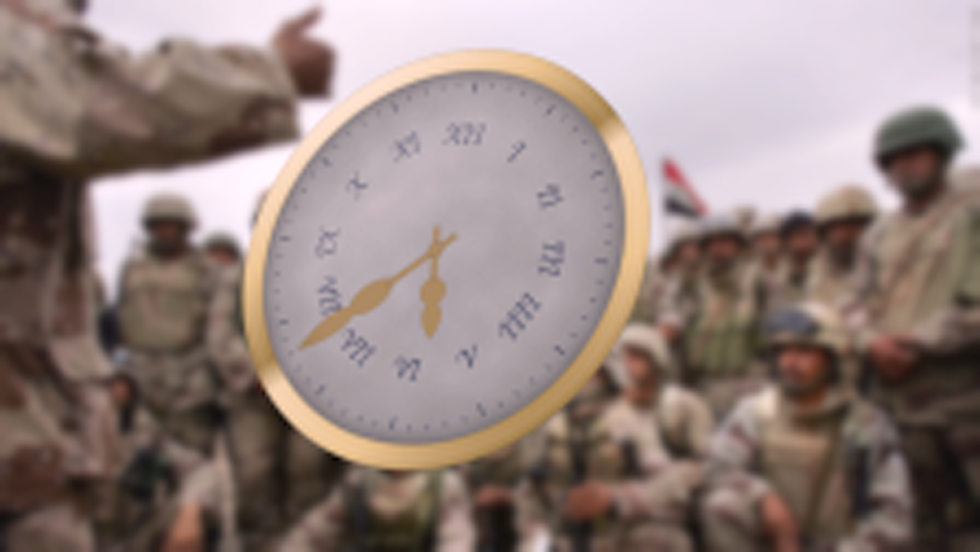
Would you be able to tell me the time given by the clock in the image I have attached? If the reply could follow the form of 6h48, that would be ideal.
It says 5h38
